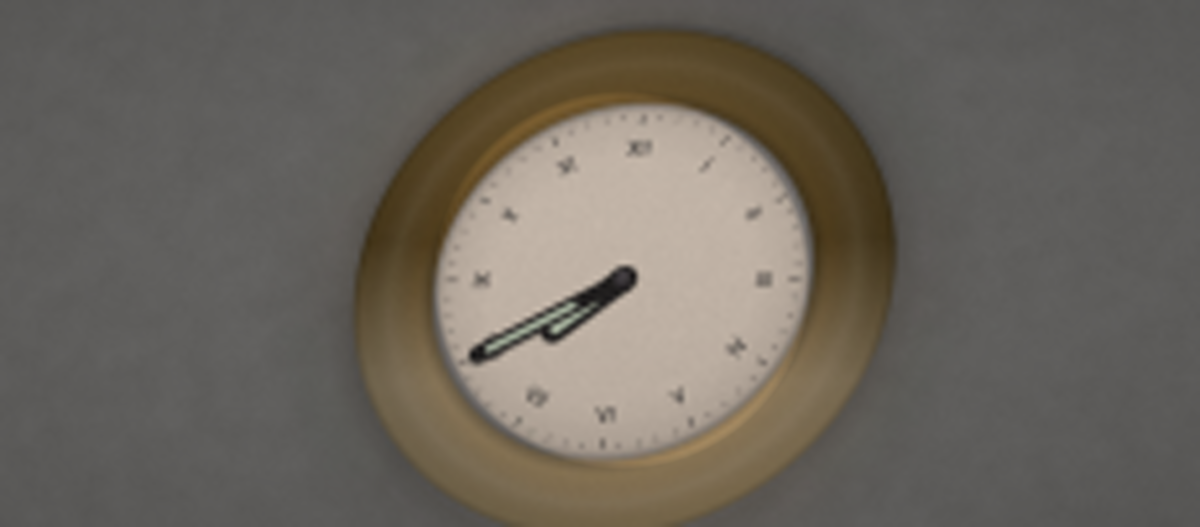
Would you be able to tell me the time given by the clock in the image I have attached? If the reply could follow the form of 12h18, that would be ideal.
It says 7h40
